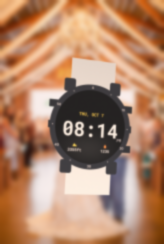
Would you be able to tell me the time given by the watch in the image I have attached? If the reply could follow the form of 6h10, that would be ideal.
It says 8h14
